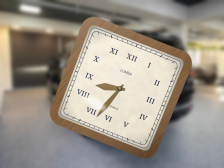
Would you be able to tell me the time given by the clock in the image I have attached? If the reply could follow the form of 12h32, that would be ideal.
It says 8h33
